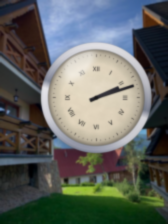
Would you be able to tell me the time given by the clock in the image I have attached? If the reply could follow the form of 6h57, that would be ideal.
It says 2h12
